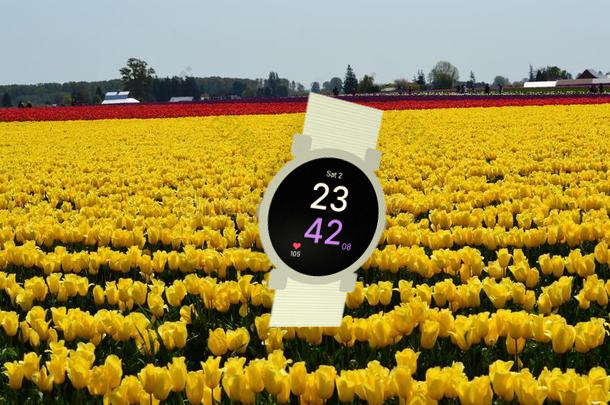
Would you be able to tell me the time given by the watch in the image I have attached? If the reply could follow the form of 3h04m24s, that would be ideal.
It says 23h42m08s
